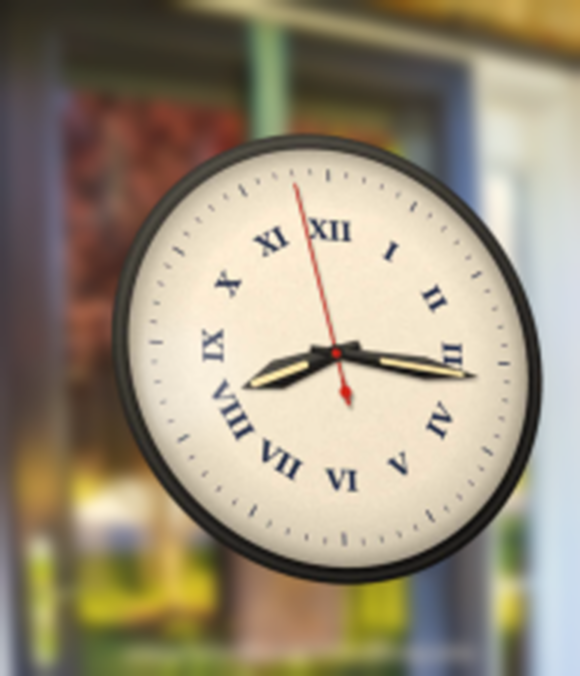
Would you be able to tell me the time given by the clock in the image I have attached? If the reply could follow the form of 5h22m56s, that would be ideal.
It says 8h15m58s
